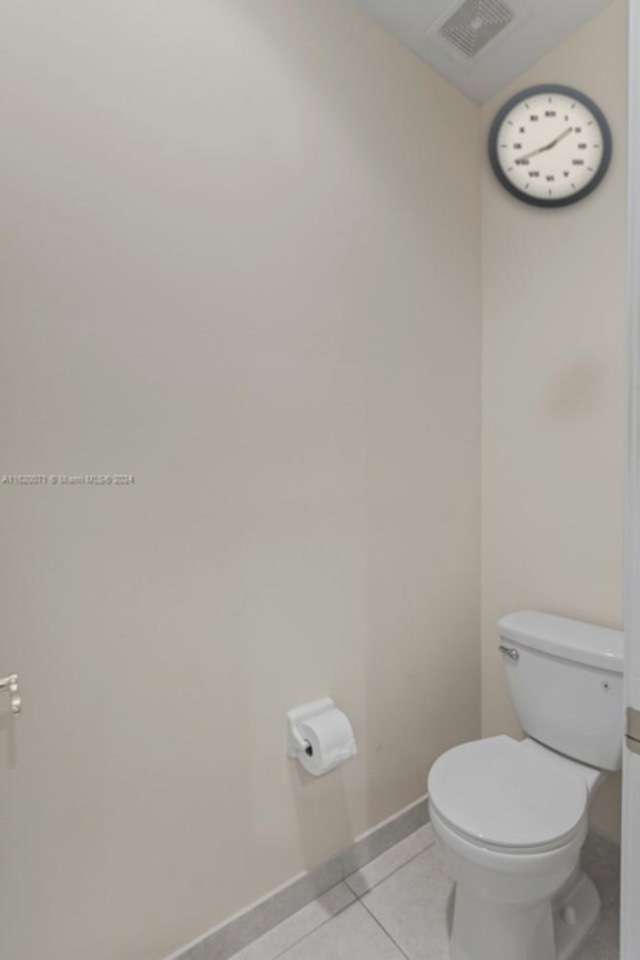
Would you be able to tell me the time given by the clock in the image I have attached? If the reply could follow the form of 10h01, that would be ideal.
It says 1h41
